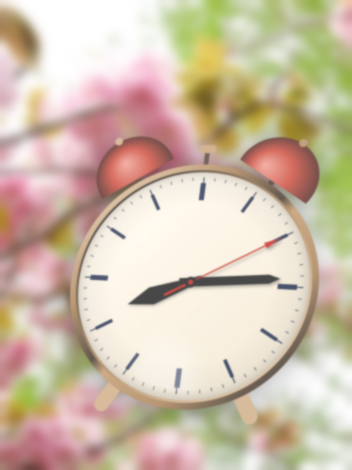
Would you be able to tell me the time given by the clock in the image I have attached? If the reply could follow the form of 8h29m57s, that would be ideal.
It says 8h14m10s
